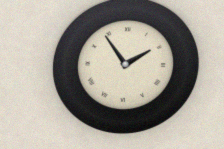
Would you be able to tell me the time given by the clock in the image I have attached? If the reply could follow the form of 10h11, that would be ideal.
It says 1h54
